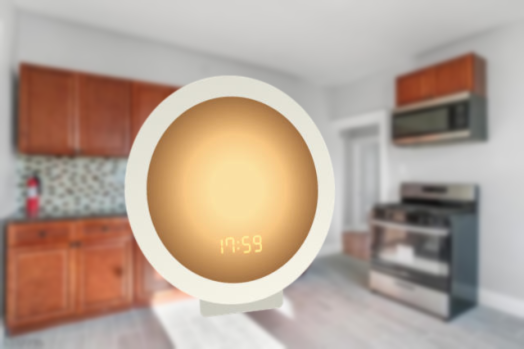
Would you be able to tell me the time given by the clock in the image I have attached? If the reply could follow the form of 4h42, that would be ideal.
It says 17h59
